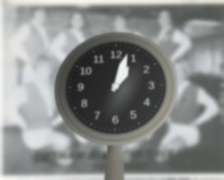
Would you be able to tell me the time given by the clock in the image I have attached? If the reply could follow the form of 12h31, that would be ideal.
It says 1h03
